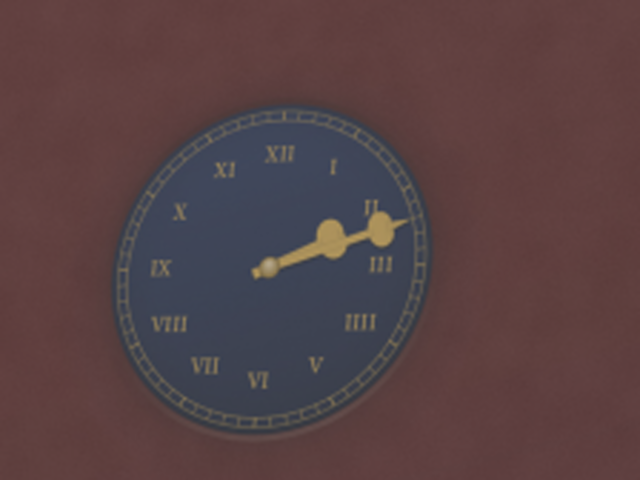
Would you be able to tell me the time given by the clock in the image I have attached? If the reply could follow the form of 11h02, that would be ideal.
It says 2h12
